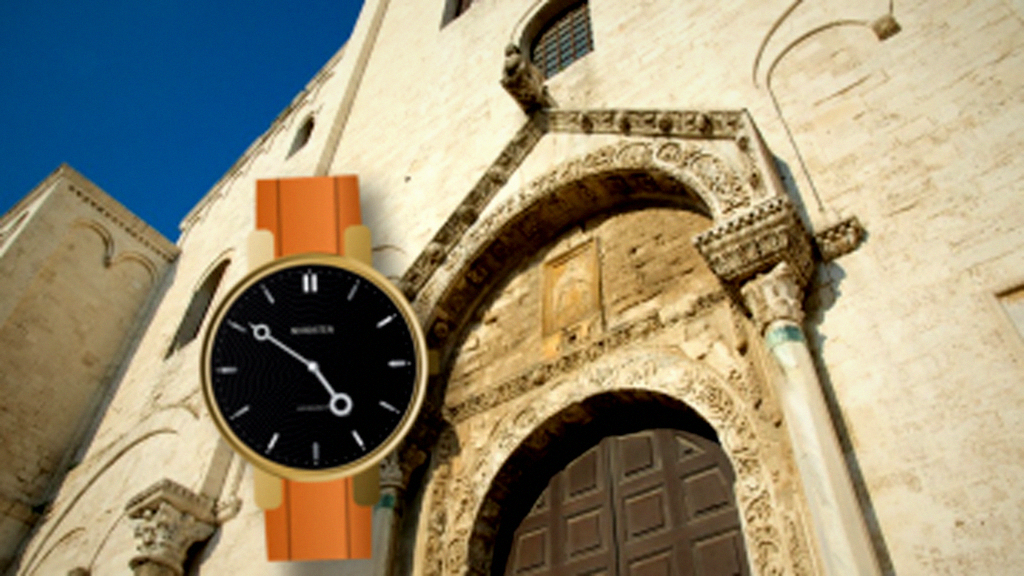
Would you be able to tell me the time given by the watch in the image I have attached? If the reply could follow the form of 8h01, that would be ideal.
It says 4h51
